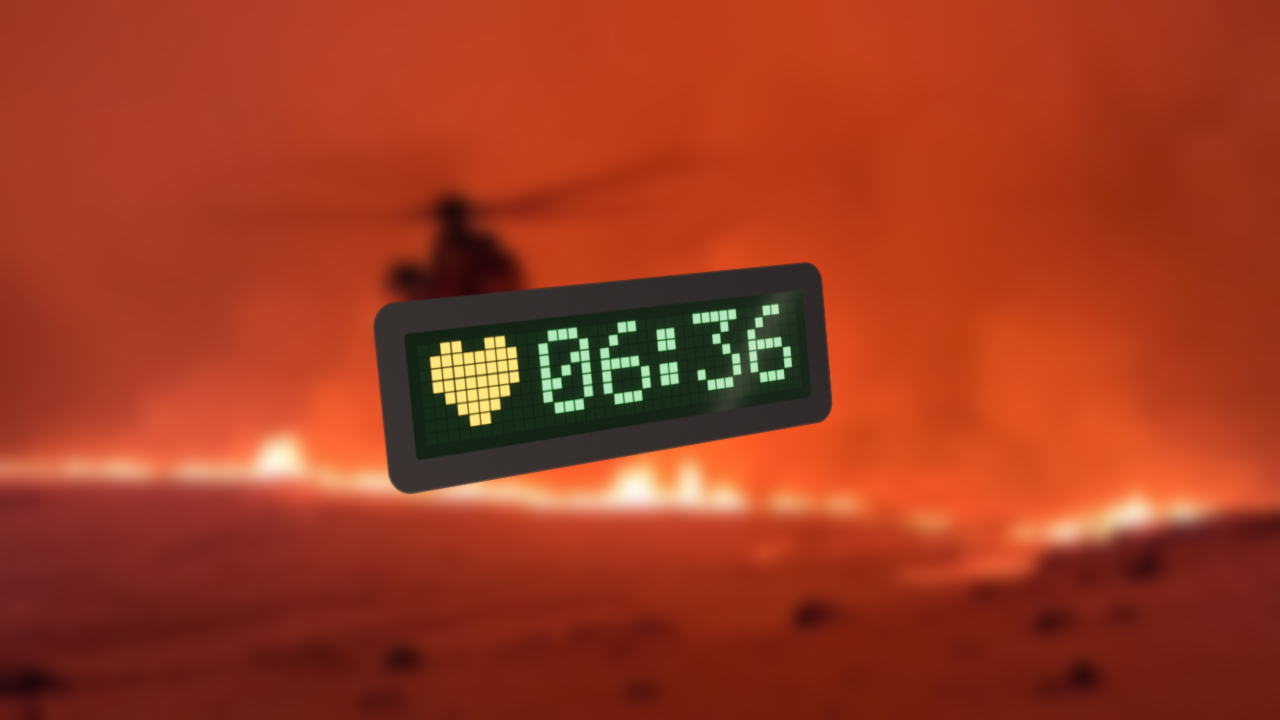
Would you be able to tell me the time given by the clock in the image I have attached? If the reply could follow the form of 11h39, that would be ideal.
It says 6h36
